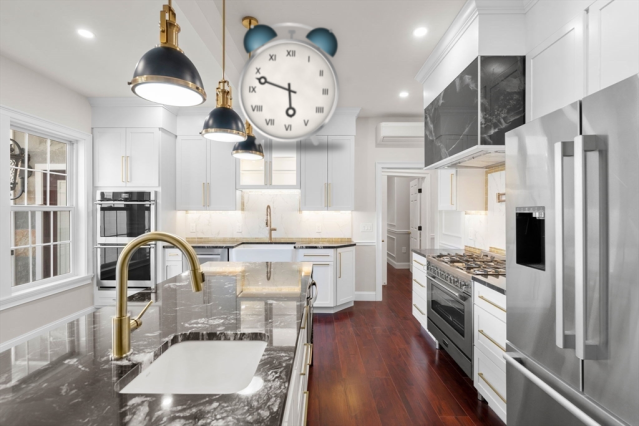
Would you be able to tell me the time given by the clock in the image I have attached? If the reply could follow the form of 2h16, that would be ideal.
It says 5h48
